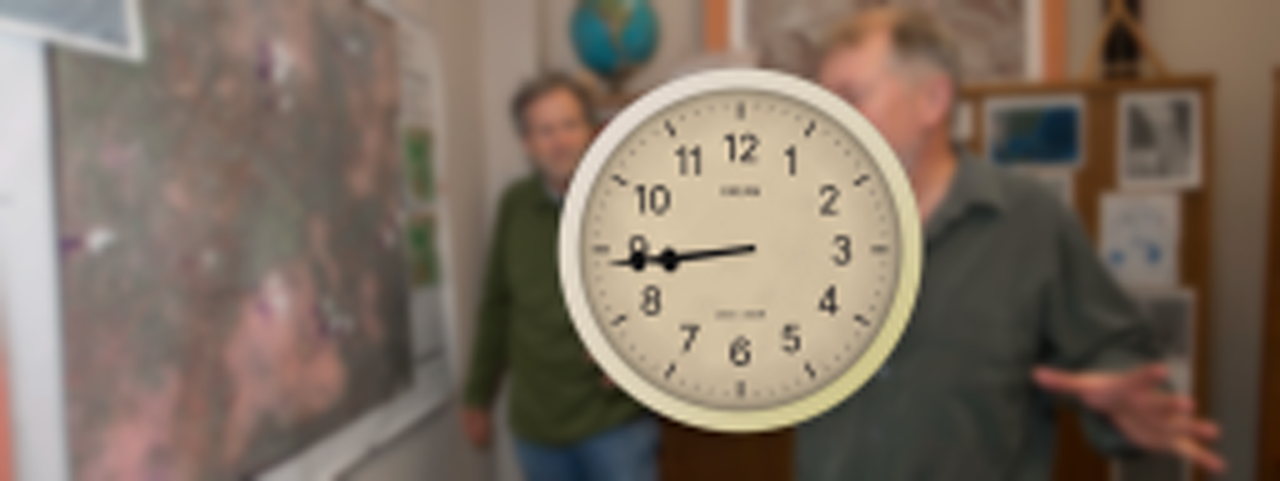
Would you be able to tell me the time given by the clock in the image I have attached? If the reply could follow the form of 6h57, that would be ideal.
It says 8h44
